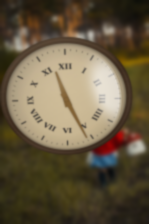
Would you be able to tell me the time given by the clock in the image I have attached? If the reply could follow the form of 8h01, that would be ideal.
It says 11h26
